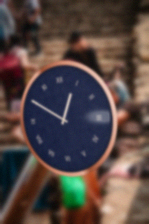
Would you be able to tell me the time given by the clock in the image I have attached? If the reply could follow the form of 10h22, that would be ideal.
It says 12h50
